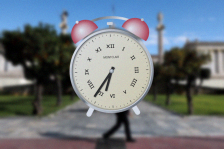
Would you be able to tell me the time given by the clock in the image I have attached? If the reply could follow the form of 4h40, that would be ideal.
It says 6h36
